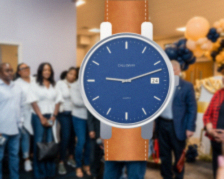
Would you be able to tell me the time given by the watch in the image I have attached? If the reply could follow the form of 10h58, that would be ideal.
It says 9h12
